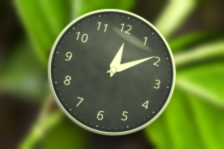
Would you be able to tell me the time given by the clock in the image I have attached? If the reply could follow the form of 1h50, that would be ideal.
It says 12h09
